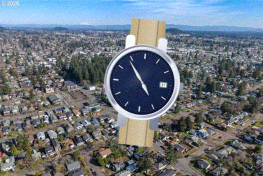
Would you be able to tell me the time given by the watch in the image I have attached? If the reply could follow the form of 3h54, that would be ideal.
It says 4h54
